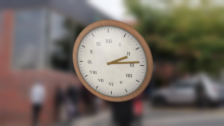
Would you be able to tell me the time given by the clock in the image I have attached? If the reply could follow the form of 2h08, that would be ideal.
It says 2h14
